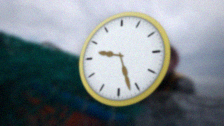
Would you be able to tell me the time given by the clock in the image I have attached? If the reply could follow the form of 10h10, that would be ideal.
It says 9h27
